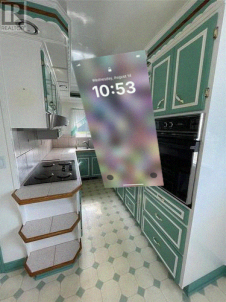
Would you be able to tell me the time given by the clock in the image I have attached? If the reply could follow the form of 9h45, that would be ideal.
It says 10h53
